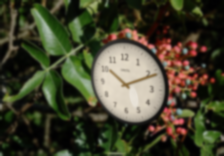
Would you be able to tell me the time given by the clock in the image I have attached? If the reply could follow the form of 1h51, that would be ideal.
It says 10h11
